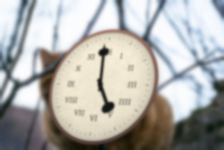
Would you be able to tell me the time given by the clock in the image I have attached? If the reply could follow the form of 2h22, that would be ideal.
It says 4h59
